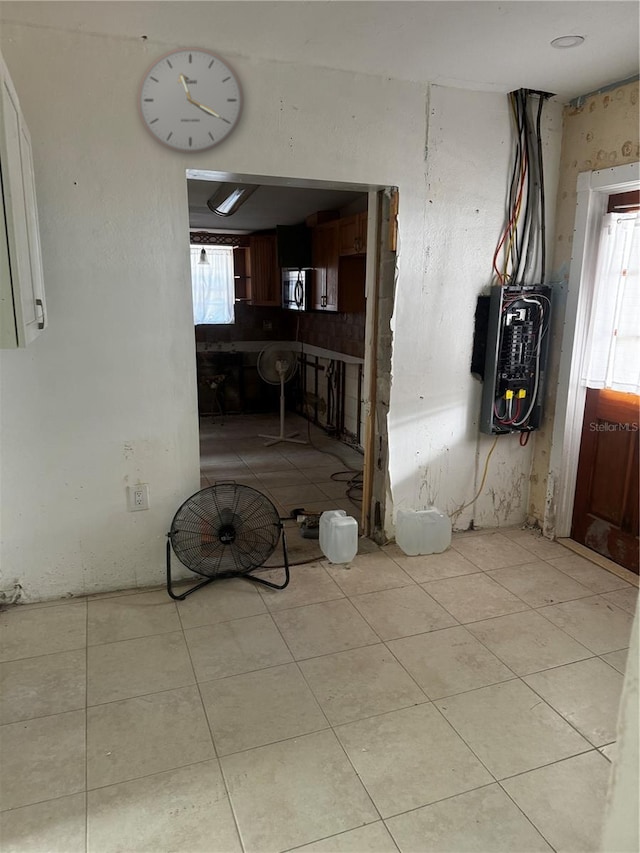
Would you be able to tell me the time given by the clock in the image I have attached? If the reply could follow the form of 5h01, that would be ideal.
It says 11h20
